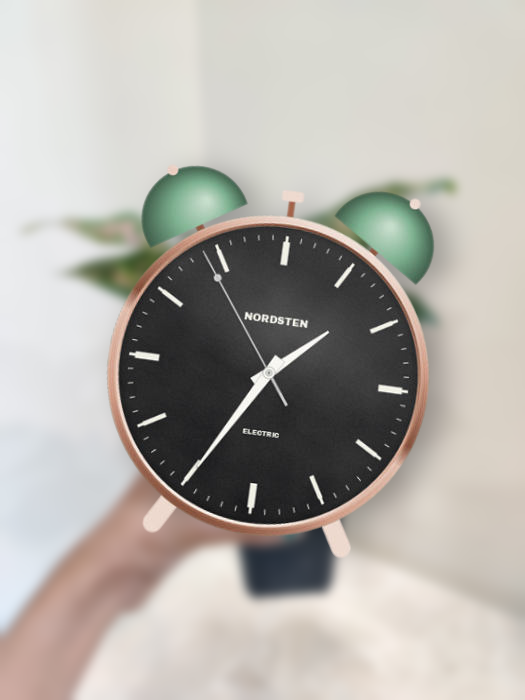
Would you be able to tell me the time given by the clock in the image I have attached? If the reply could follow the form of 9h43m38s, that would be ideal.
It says 1h34m54s
